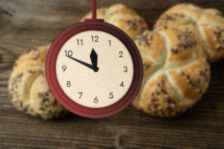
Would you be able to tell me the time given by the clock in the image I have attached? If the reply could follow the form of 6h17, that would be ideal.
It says 11h49
